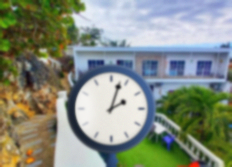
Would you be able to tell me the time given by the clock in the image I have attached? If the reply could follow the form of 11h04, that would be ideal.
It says 2h03
